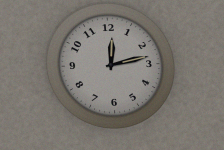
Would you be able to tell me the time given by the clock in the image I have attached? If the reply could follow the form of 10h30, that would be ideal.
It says 12h13
